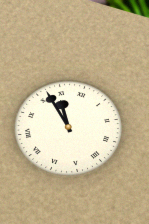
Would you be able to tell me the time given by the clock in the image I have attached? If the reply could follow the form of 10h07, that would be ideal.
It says 10h52
